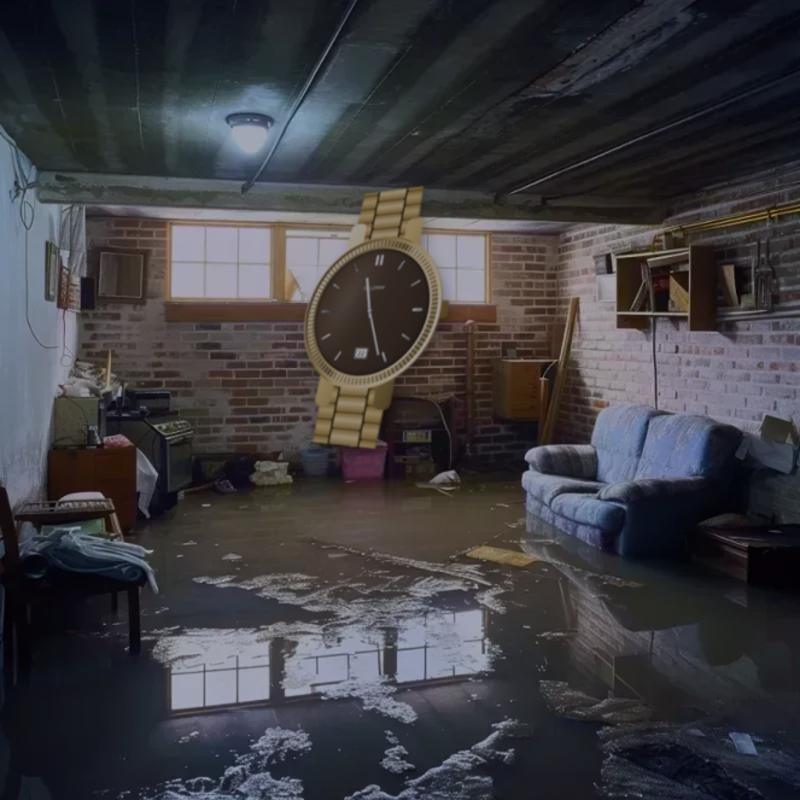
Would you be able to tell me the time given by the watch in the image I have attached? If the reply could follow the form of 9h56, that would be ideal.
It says 11h26
